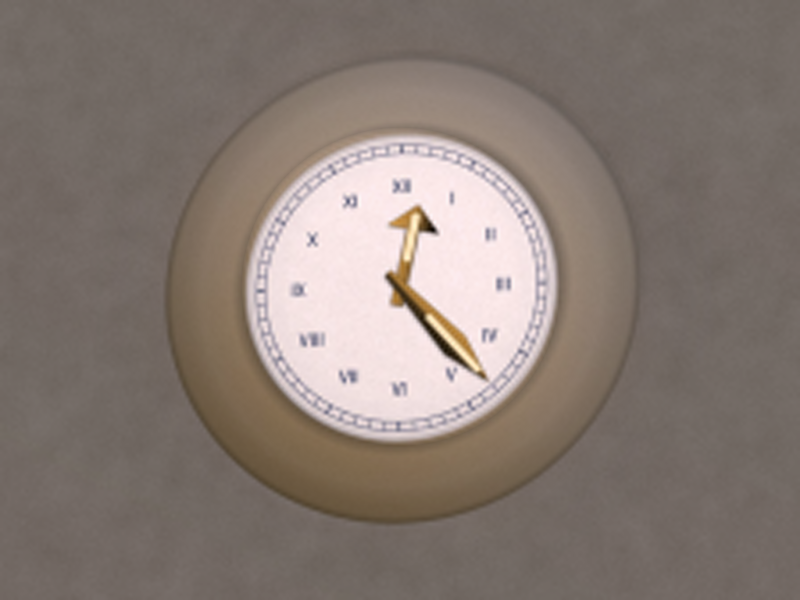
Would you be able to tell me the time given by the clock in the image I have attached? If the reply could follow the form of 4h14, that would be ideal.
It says 12h23
